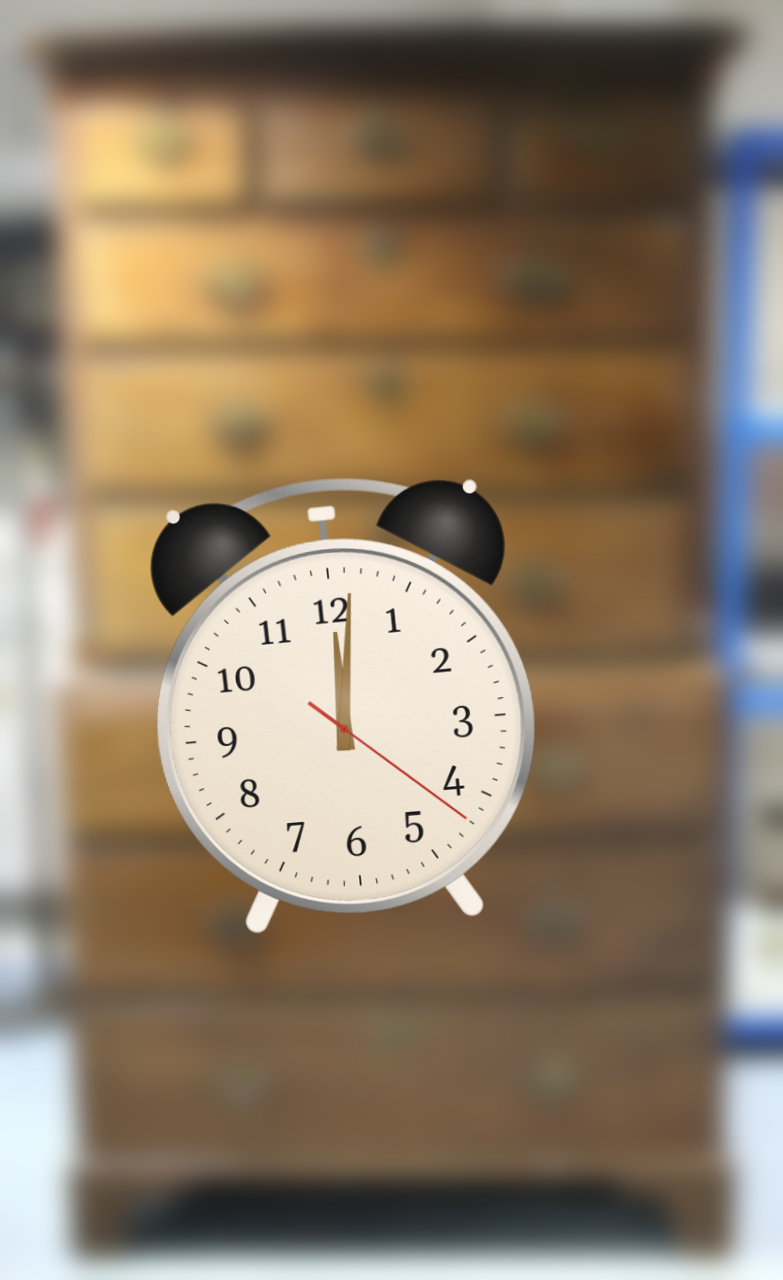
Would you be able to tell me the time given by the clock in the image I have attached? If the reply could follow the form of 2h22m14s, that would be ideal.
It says 12h01m22s
